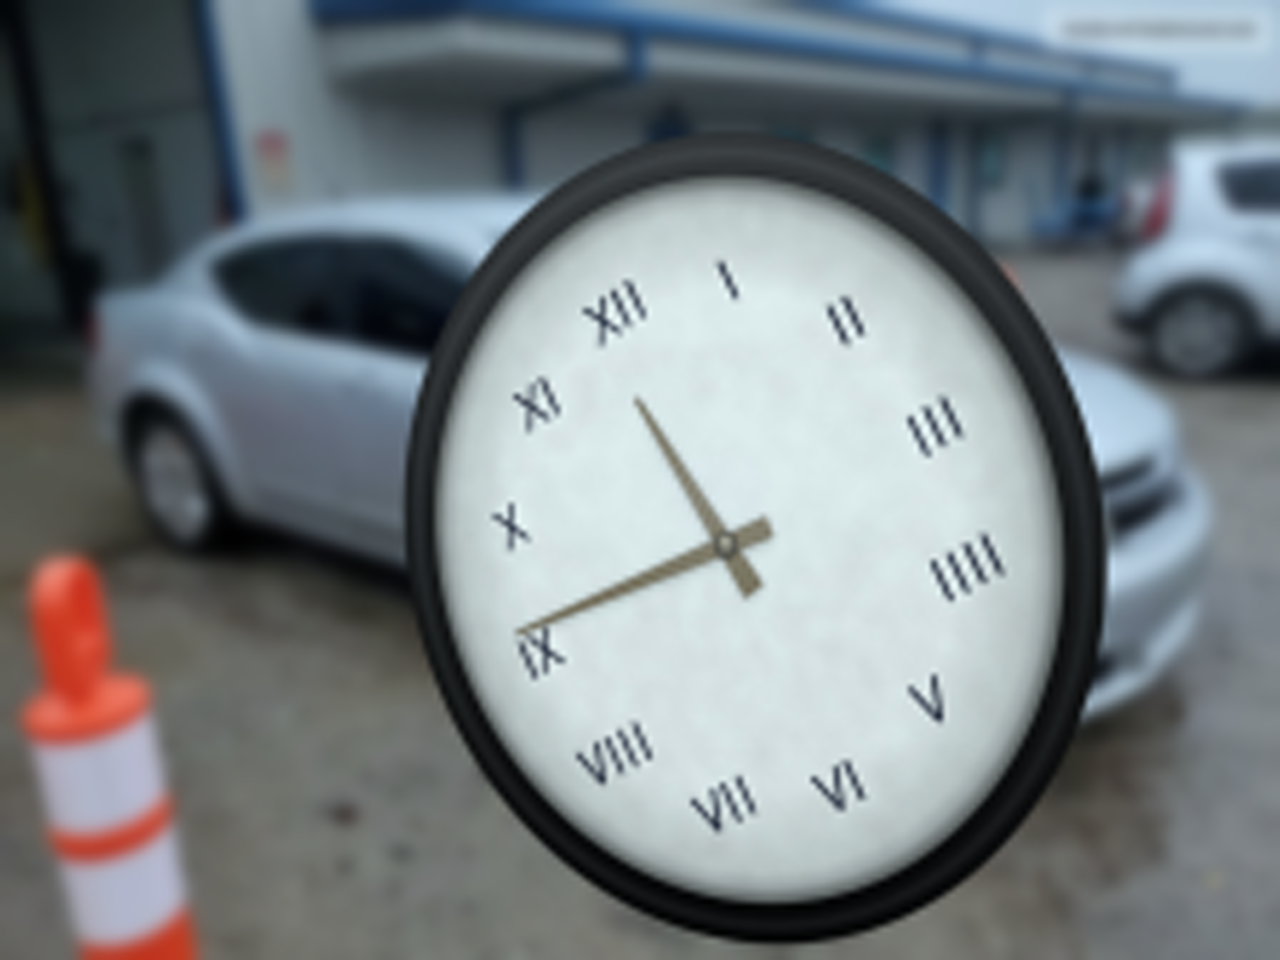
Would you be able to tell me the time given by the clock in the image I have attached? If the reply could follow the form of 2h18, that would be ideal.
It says 11h46
